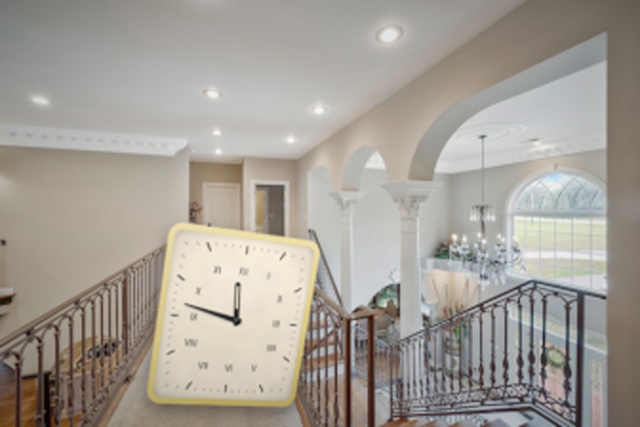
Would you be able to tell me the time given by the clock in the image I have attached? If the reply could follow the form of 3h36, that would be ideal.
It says 11h47
